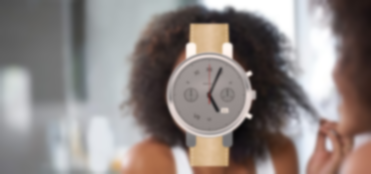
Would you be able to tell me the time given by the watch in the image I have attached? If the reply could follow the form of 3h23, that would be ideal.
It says 5h04
